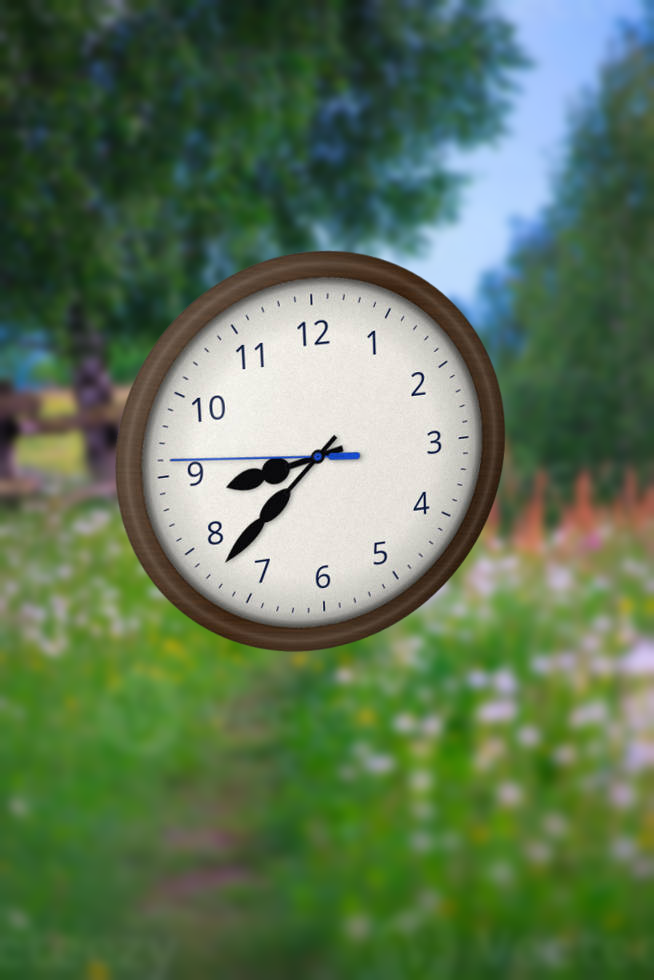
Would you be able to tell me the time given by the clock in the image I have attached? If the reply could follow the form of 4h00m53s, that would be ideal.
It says 8h37m46s
